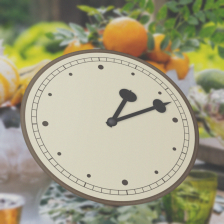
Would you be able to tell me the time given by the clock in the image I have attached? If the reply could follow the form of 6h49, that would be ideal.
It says 1h12
